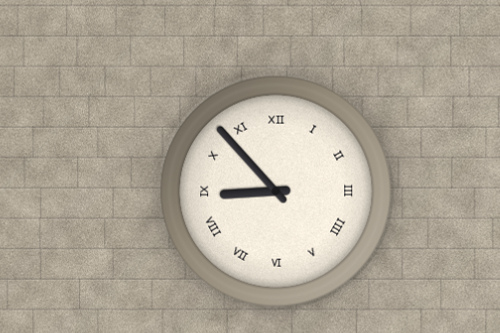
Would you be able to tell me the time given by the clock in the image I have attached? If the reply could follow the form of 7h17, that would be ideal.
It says 8h53
